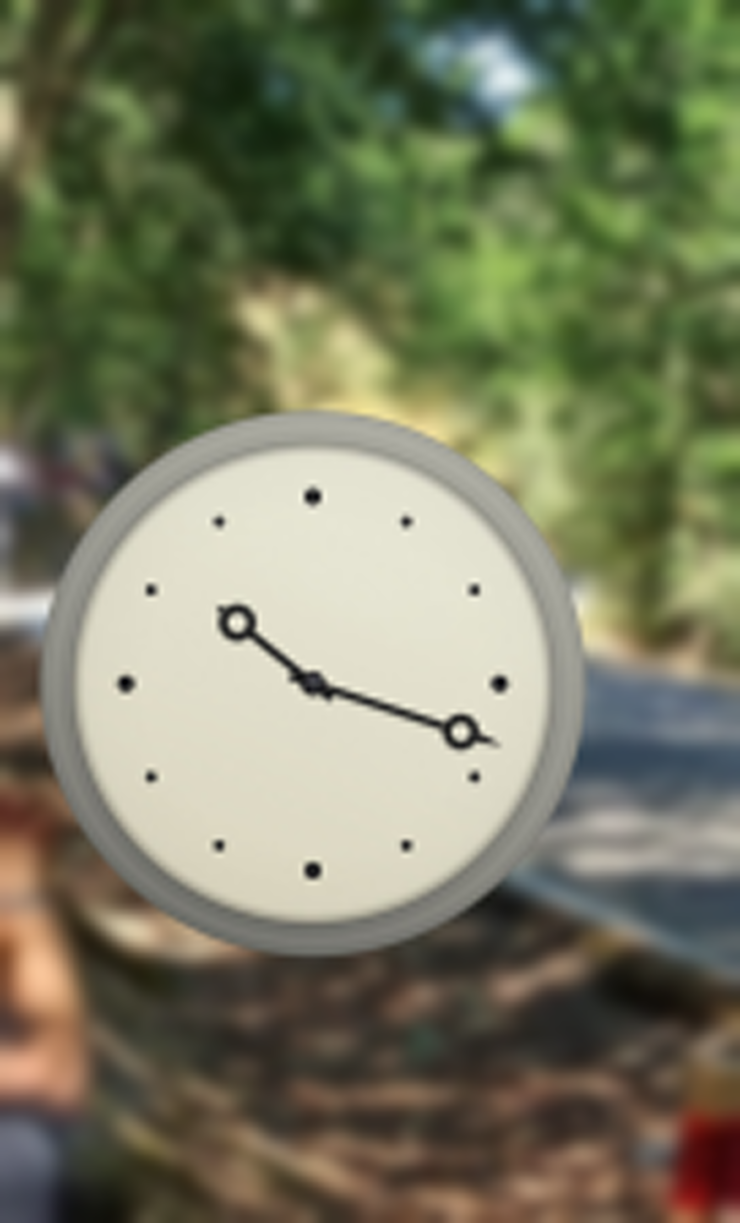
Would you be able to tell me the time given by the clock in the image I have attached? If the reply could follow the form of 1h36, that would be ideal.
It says 10h18
